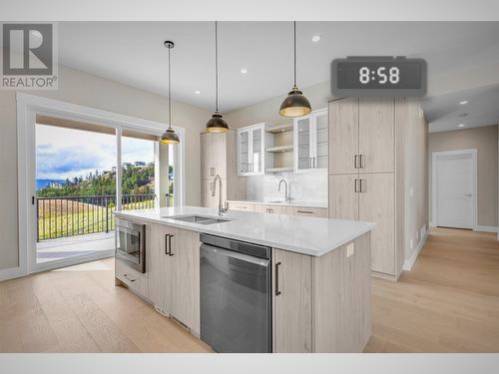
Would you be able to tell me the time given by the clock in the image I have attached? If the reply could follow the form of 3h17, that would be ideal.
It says 8h58
